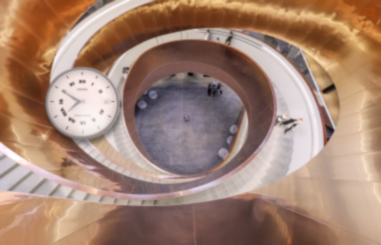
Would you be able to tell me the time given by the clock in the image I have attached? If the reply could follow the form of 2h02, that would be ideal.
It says 7h50
